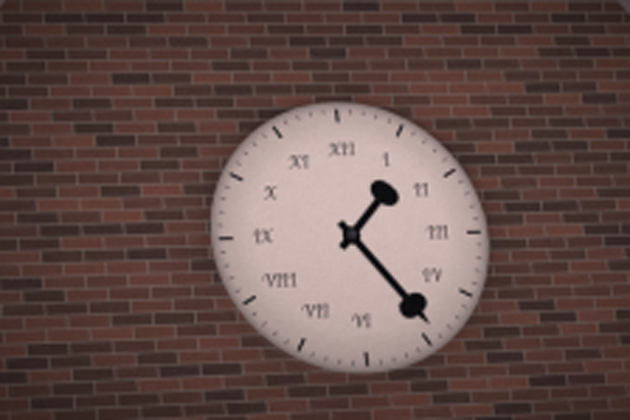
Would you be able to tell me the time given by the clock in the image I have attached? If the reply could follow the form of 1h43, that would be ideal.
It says 1h24
